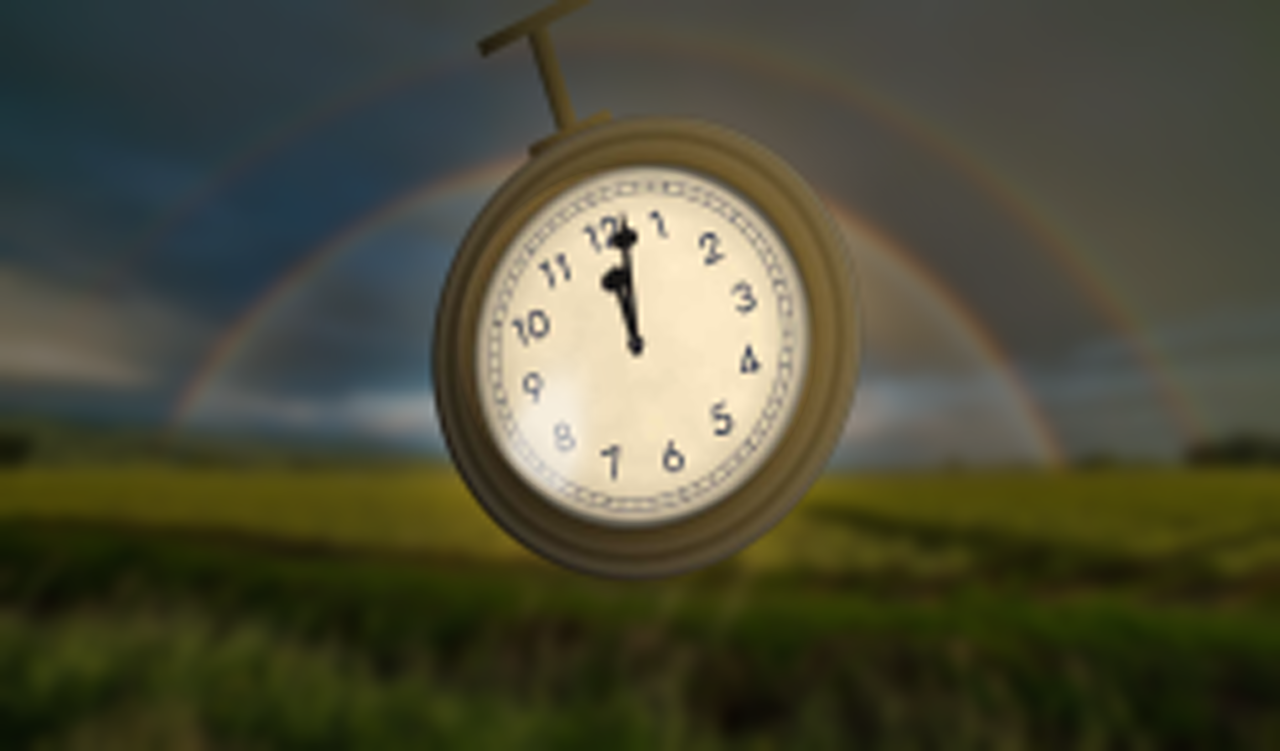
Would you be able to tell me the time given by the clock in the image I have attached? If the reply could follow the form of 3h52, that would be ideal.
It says 12h02
